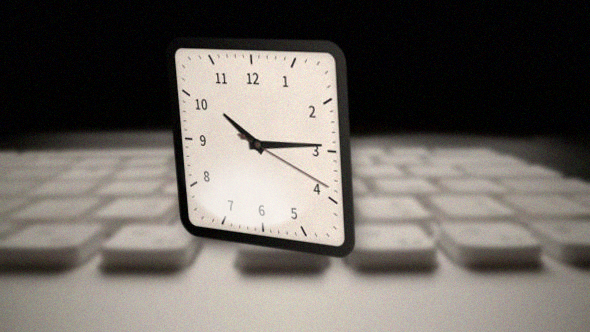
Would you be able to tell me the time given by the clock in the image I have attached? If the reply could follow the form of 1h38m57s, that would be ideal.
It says 10h14m19s
